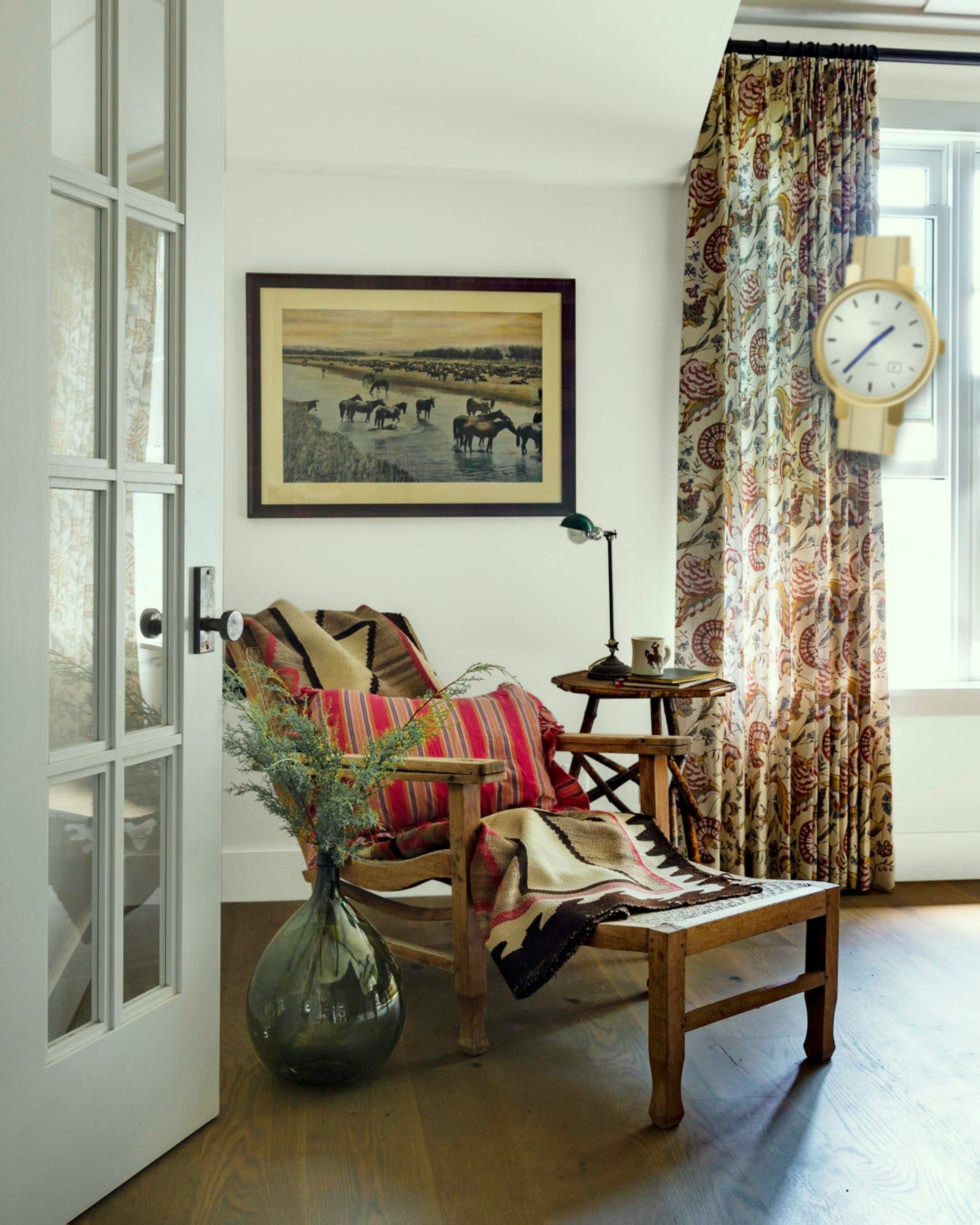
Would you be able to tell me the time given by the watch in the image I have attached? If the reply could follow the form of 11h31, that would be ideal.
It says 1h37
